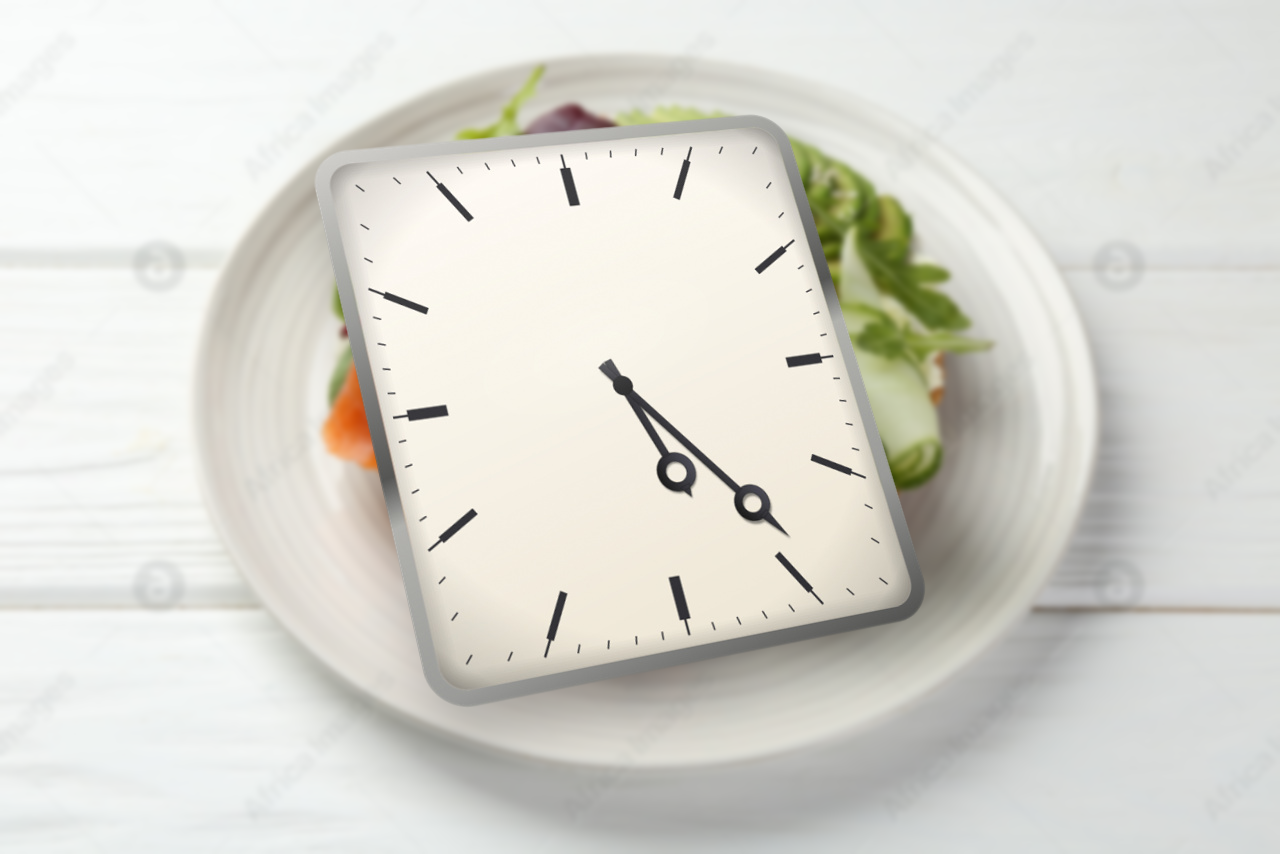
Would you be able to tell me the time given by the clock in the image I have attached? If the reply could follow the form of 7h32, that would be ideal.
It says 5h24
